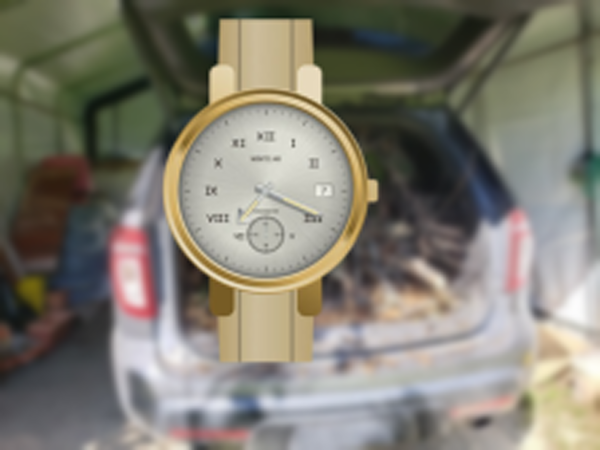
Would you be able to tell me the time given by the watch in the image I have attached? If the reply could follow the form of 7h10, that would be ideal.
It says 7h19
